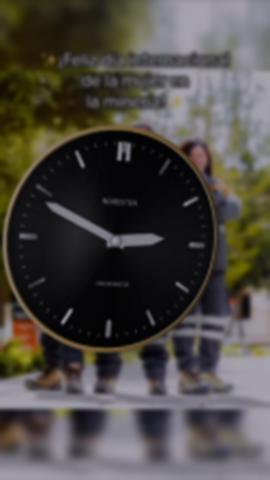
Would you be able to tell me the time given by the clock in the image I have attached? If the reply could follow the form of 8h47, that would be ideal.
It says 2h49
